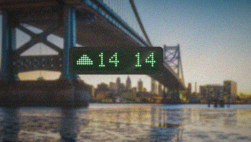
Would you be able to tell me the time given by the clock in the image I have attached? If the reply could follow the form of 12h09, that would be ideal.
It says 14h14
